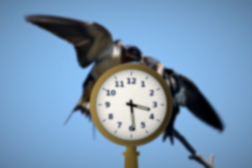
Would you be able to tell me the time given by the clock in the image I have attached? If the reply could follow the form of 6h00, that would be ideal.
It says 3h29
